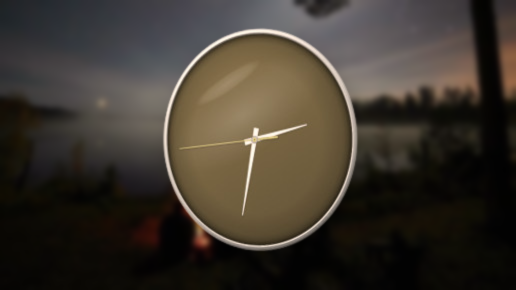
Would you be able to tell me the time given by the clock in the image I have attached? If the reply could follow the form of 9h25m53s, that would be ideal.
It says 2h31m44s
